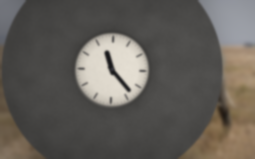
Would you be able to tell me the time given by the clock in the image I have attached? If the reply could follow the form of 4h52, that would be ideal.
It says 11h23
